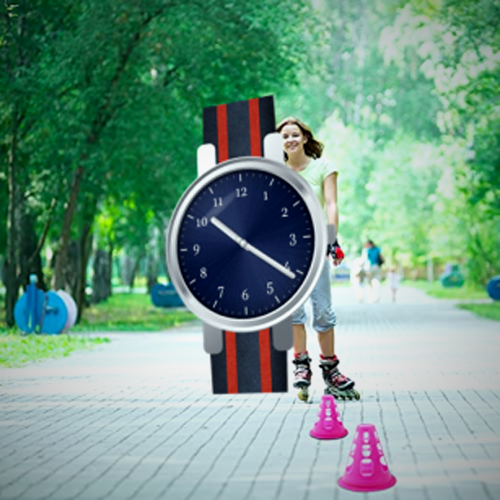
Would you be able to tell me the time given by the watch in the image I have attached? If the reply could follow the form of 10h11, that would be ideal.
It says 10h21
